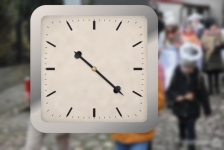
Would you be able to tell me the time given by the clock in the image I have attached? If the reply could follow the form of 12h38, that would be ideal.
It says 10h22
